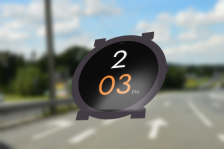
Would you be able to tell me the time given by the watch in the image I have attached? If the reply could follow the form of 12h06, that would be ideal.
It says 2h03
